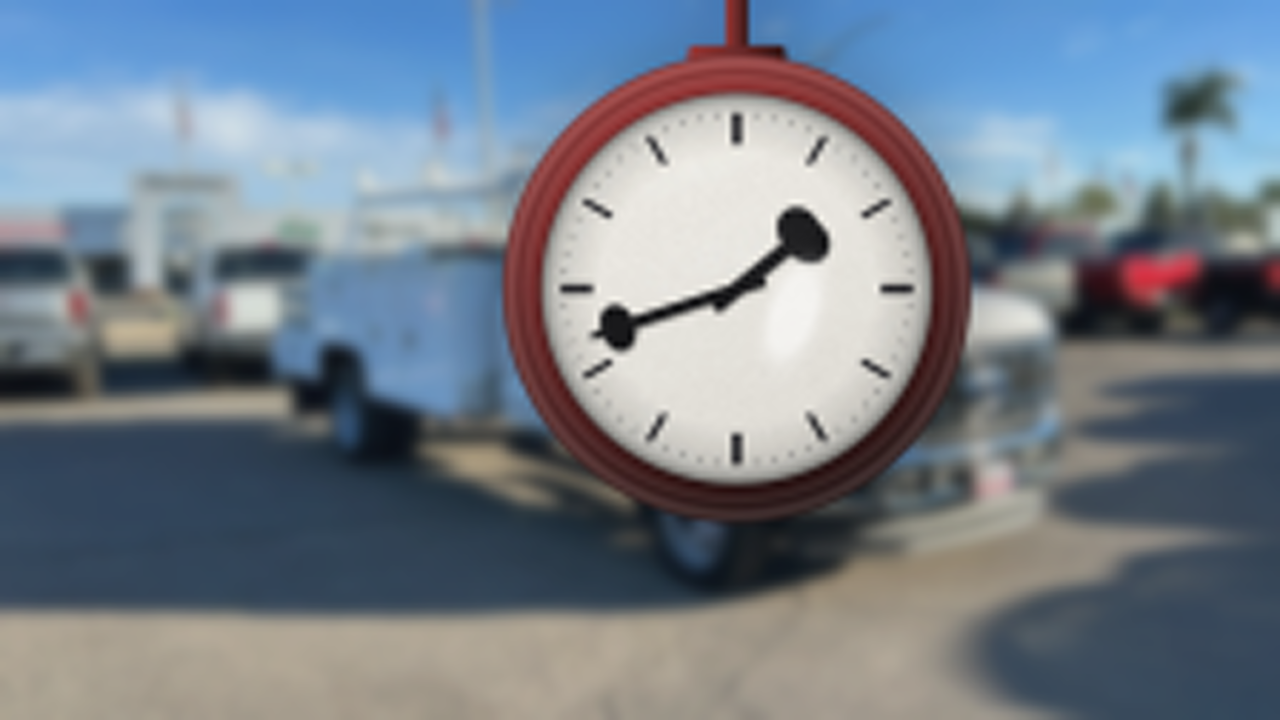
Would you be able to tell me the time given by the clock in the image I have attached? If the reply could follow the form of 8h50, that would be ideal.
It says 1h42
